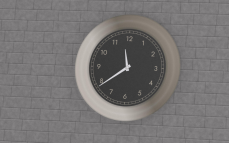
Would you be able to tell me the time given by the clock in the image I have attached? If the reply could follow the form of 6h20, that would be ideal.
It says 11h39
